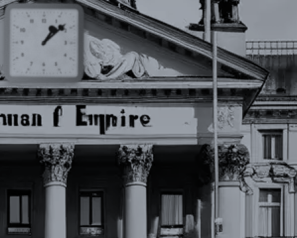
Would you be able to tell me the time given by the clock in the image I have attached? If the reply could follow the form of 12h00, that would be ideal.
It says 1h08
